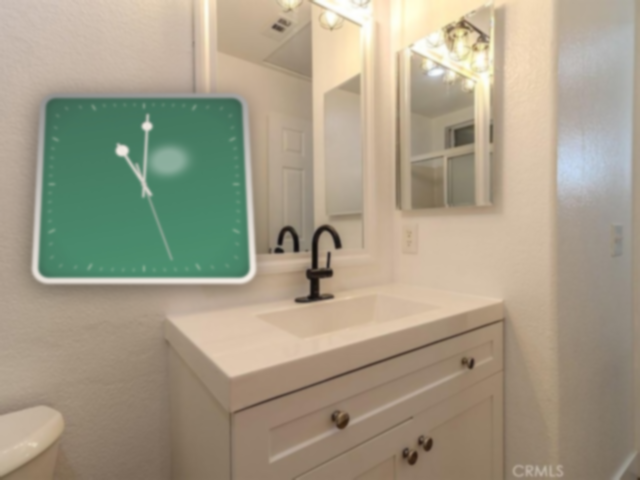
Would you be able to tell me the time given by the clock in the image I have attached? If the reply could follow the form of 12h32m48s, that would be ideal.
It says 11h00m27s
